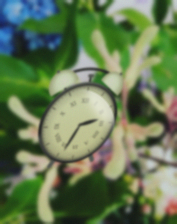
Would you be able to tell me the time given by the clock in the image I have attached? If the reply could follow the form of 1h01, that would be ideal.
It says 2h34
